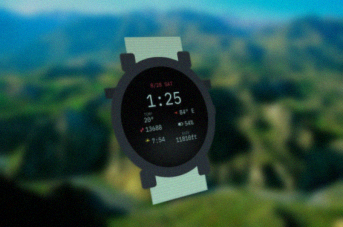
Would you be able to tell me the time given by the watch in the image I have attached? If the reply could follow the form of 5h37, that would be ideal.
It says 1h25
